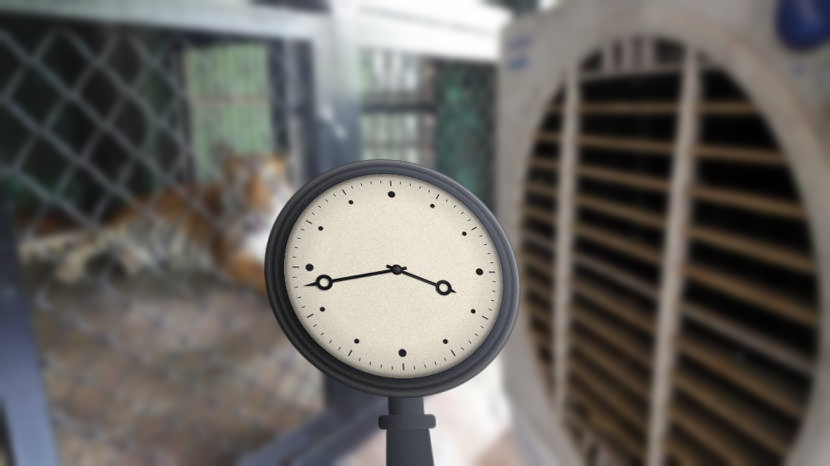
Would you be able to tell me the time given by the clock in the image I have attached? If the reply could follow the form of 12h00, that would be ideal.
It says 3h43
